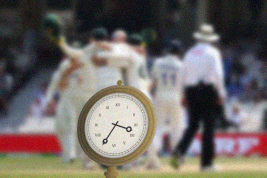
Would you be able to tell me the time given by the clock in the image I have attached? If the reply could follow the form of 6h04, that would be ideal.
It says 3h35
